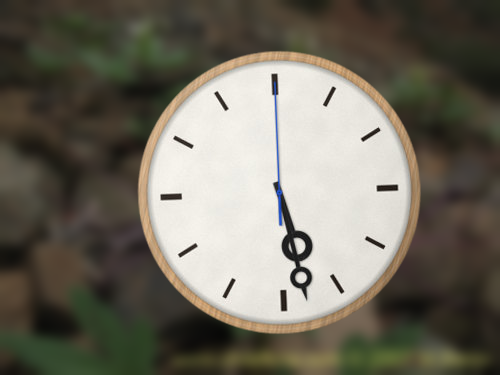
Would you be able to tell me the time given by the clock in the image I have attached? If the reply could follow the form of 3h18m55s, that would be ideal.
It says 5h28m00s
